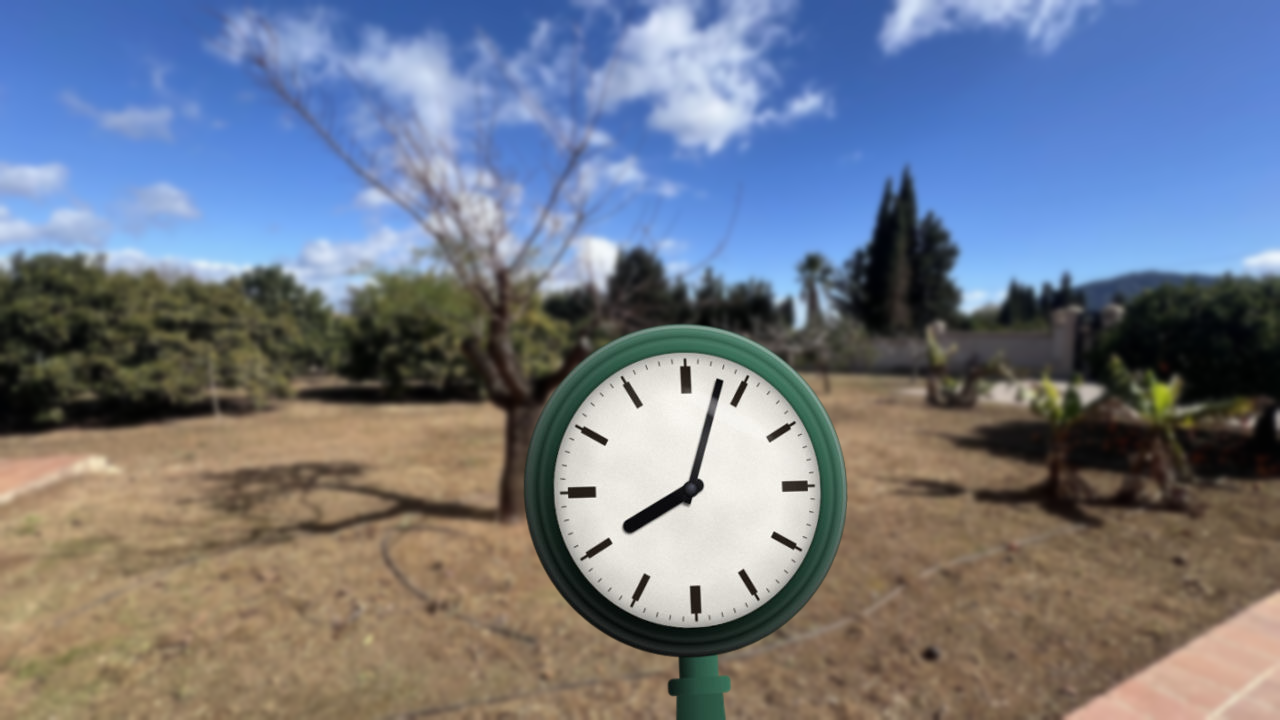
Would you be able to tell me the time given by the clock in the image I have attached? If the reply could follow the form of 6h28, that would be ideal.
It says 8h03
